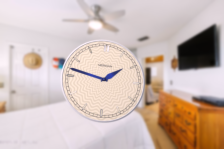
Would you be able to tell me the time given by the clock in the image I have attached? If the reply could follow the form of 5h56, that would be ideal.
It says 1h47
